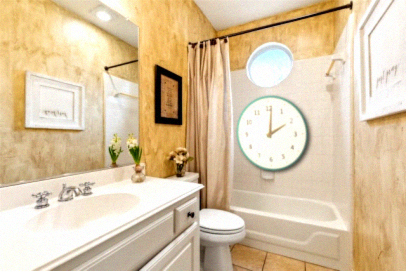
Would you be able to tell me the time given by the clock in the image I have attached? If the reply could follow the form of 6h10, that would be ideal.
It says 2h01
